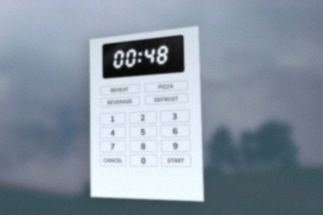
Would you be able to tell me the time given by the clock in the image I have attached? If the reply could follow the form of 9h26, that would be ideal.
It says 0h48
